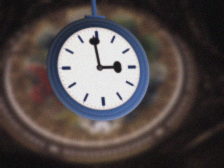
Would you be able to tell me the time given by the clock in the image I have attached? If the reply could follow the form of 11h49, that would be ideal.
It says 2h59
